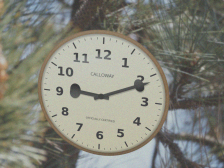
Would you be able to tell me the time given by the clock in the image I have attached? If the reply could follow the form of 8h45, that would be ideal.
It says 9h11
